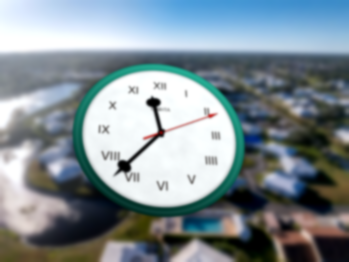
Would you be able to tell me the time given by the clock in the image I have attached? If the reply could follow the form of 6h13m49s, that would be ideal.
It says 11h37m11s
